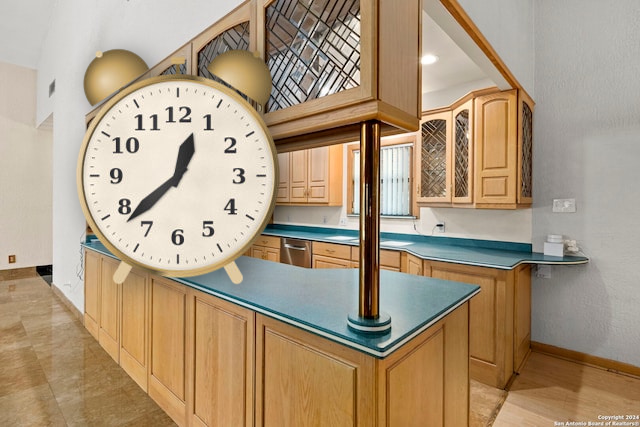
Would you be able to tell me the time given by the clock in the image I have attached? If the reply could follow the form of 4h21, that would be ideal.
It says 12h38
